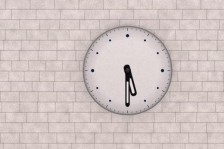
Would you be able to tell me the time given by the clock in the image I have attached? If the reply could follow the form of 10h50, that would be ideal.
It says 5h30
